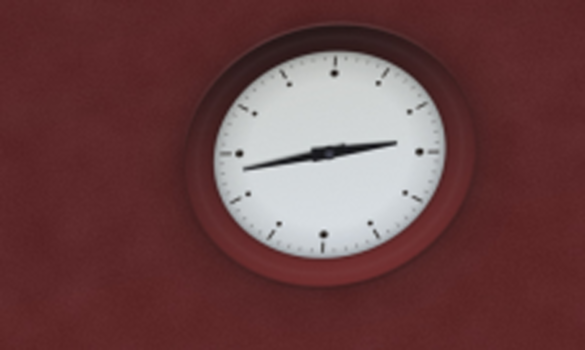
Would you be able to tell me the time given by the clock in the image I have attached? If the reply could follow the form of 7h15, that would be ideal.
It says 2h43
